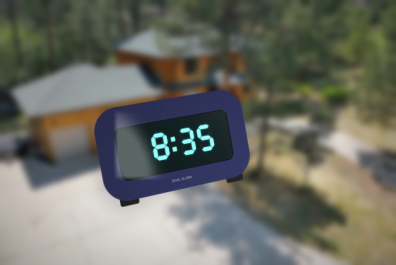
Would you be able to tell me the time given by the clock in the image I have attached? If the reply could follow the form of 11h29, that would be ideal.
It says 8h35
